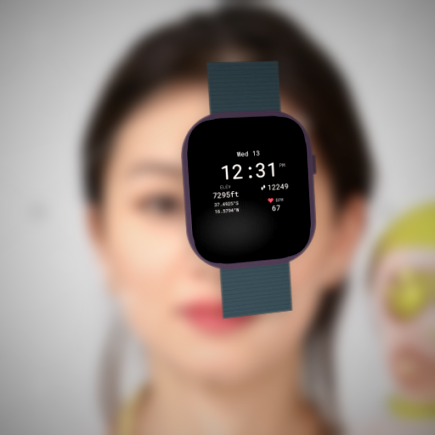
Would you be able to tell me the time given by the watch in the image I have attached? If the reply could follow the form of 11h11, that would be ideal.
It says 12h31
